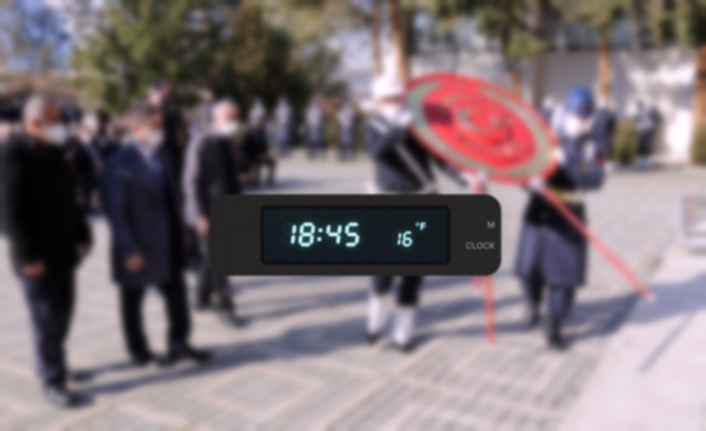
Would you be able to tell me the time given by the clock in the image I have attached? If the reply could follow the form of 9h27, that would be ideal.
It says 18h45
